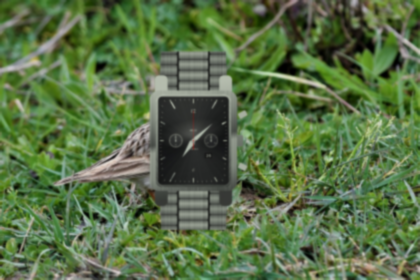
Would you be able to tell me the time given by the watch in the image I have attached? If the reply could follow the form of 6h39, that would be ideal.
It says 7h08
